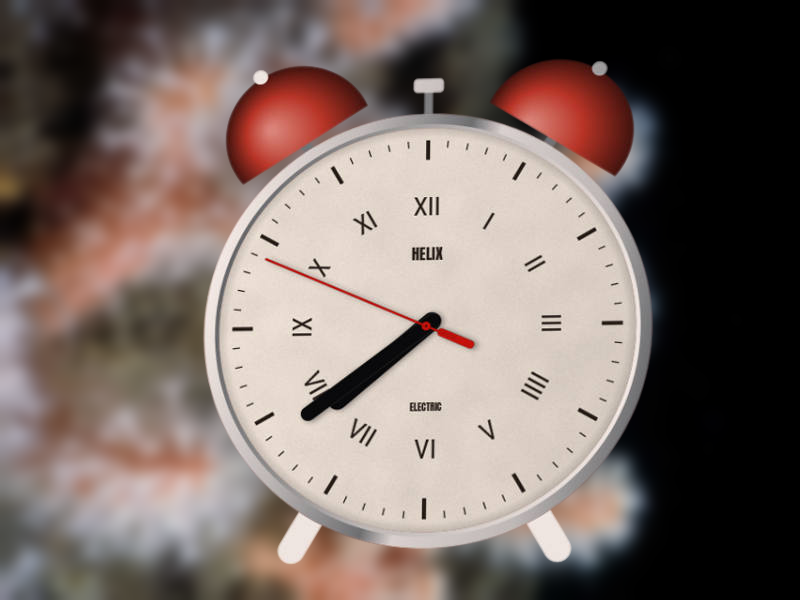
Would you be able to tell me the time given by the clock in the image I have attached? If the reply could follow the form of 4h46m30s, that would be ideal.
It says 7h38m49s
